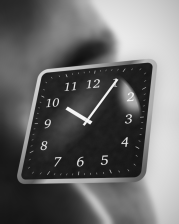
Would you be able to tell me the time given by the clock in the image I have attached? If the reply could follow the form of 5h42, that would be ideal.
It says 10h05
